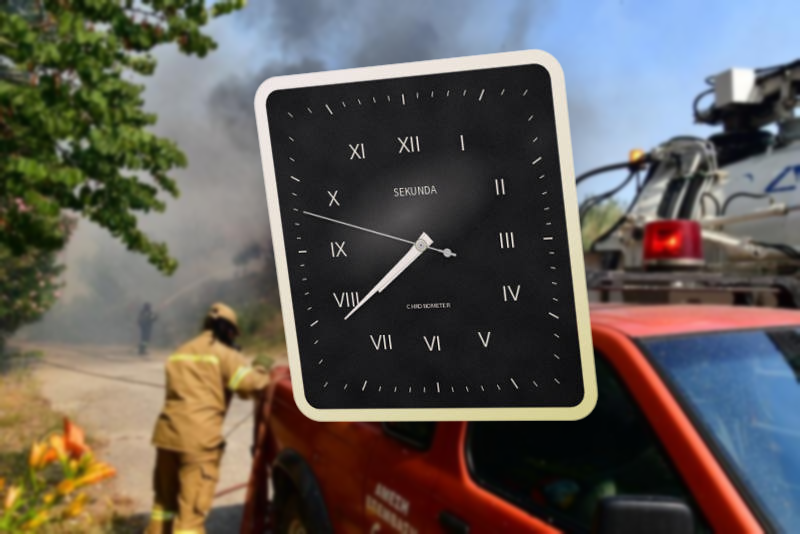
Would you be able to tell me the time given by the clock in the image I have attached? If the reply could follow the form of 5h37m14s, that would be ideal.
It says 7h38m48s
